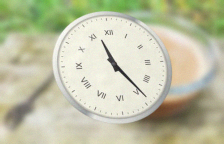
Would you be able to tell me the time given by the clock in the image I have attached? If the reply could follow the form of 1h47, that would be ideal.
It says 11h24
